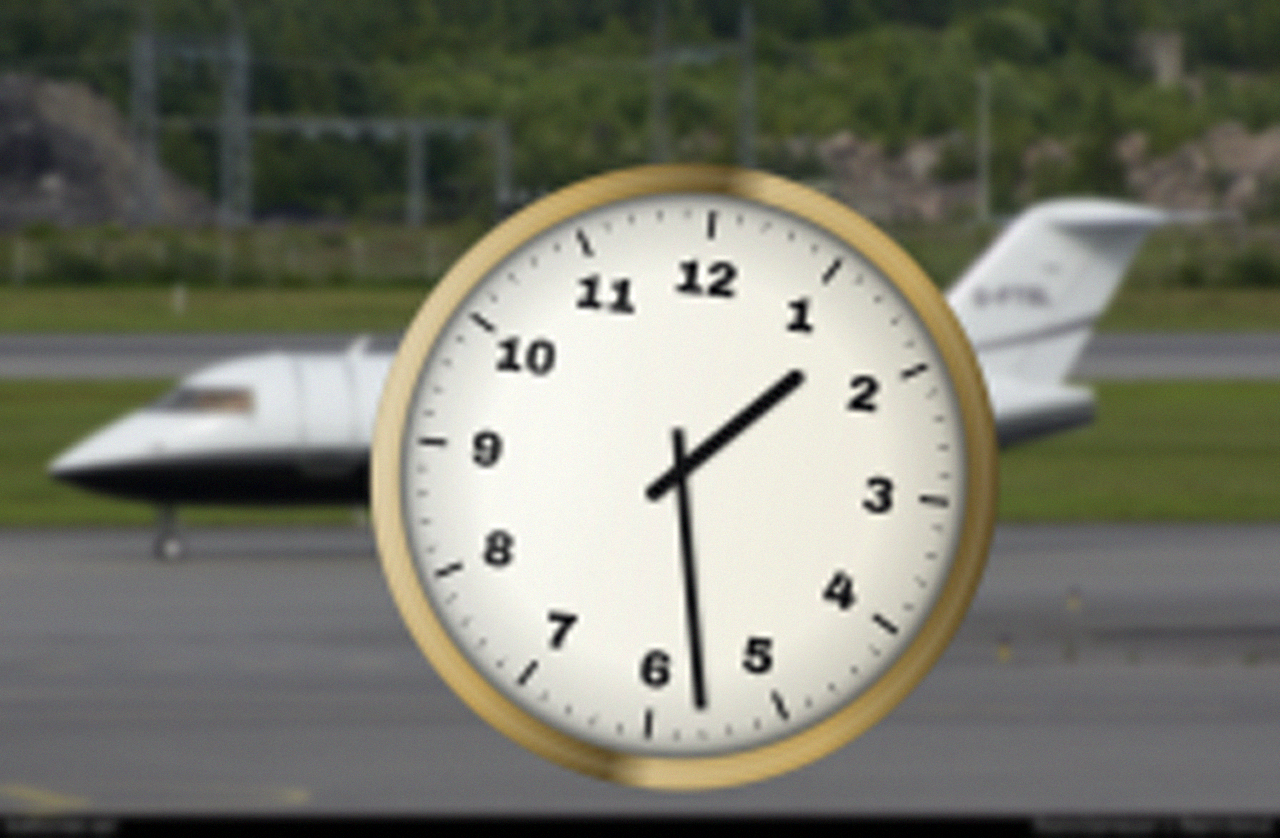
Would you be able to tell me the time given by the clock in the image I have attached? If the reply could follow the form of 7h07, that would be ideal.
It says 1h28
